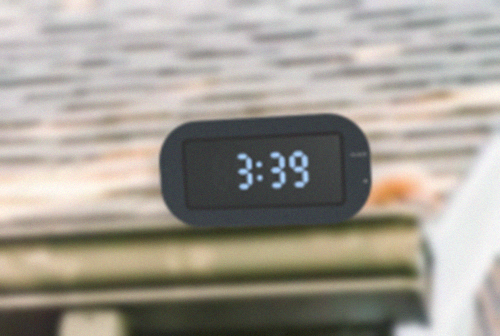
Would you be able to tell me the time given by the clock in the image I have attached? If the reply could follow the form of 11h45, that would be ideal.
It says 3h39
